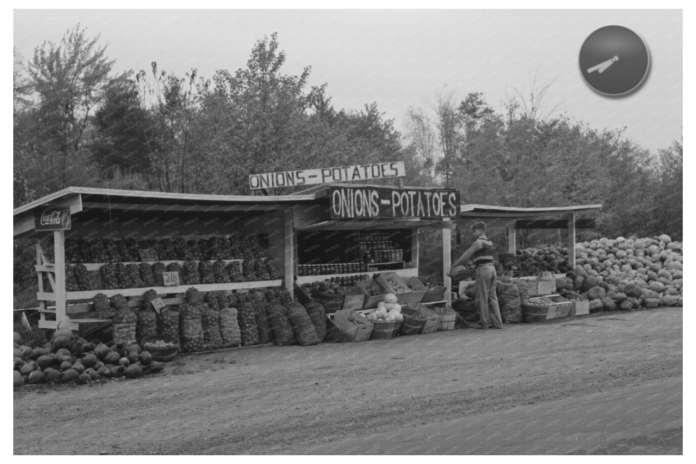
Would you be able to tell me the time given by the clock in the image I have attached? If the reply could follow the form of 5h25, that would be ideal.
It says 7h41
